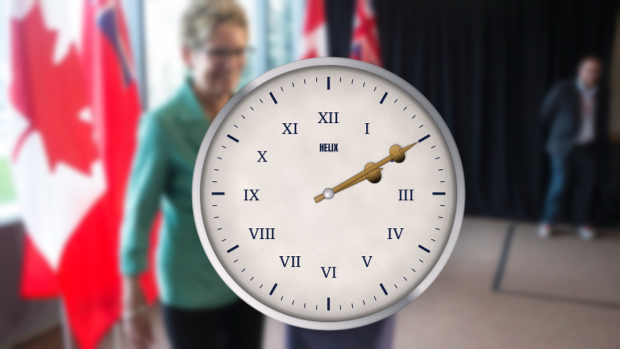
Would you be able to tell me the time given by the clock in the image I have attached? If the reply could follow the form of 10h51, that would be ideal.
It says 2h10
